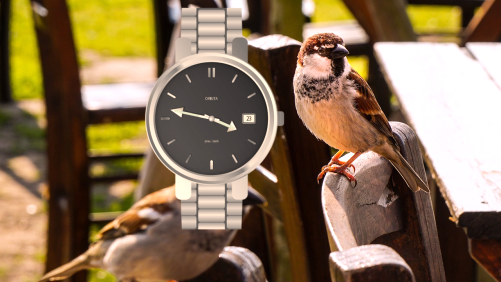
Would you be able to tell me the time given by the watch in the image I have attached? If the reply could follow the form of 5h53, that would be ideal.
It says 3h47
